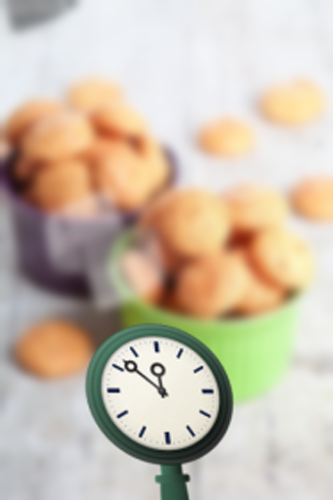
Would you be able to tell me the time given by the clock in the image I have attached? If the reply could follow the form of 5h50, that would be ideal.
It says 11h52
